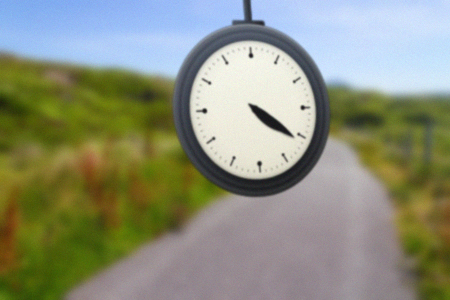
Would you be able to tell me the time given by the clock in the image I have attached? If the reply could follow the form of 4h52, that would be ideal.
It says 4h21
